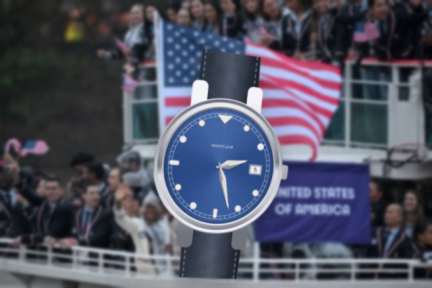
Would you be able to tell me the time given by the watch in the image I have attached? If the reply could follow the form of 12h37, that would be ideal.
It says 2h27
